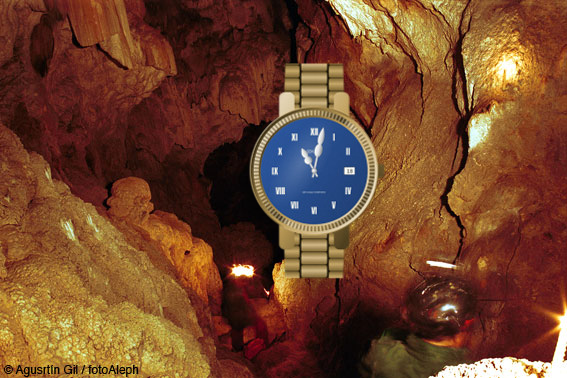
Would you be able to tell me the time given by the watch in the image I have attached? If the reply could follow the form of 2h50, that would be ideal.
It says 11h02
